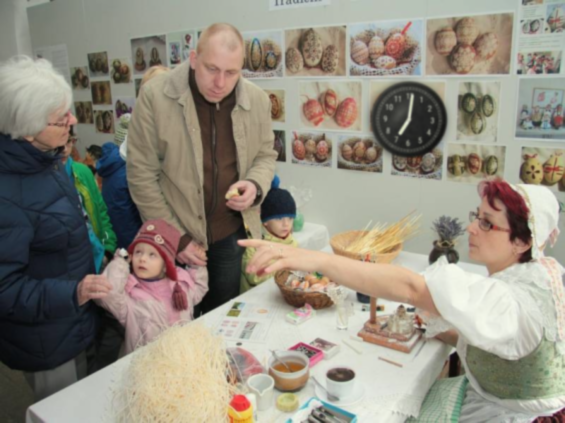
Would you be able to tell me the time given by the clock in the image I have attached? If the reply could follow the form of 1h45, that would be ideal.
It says 7h01
